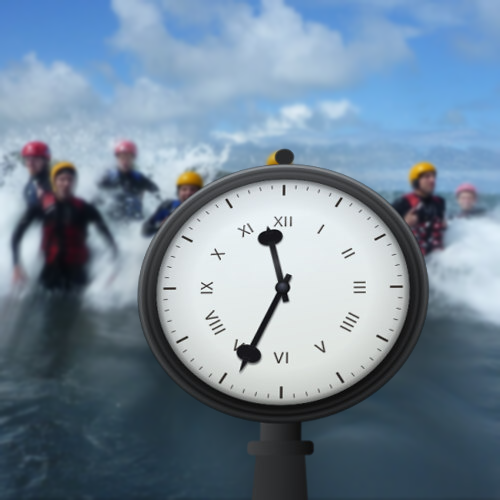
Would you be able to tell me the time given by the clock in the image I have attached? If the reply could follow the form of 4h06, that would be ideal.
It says 11h34
